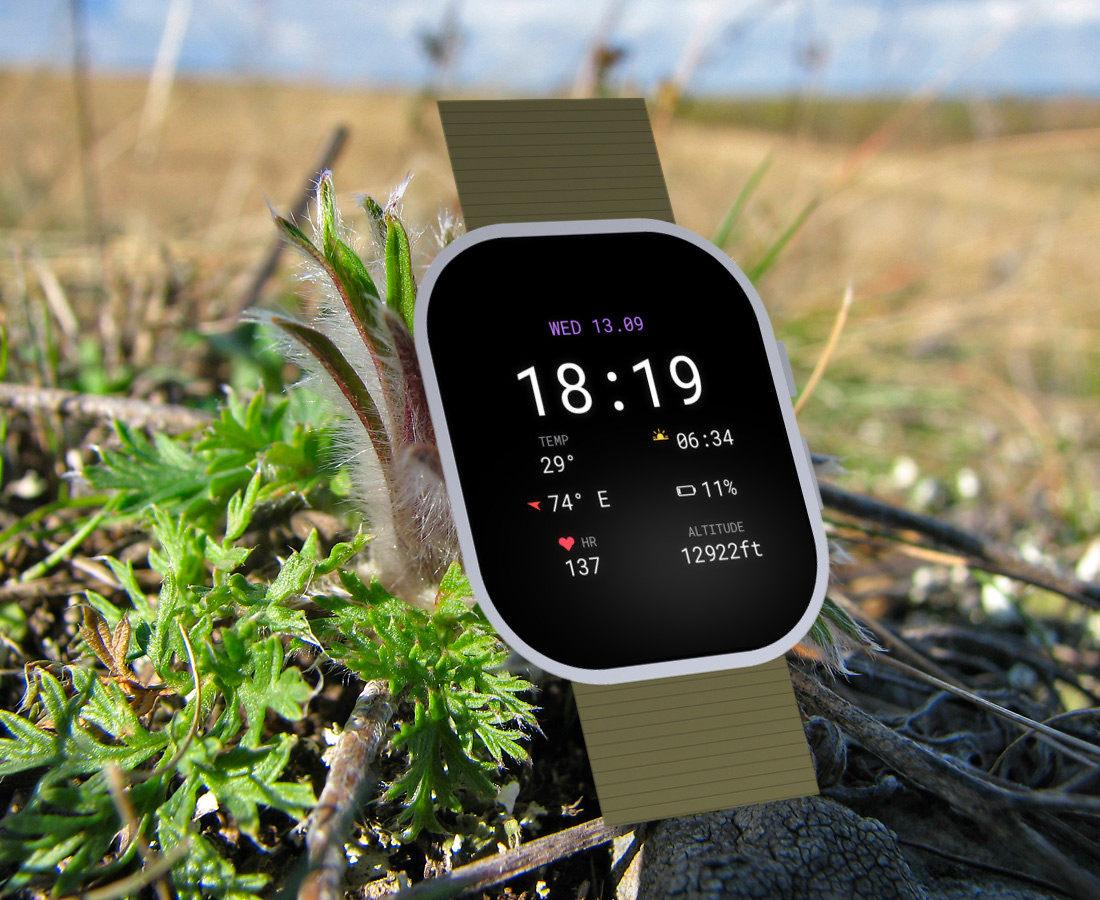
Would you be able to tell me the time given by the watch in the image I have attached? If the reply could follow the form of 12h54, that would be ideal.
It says 18h19
